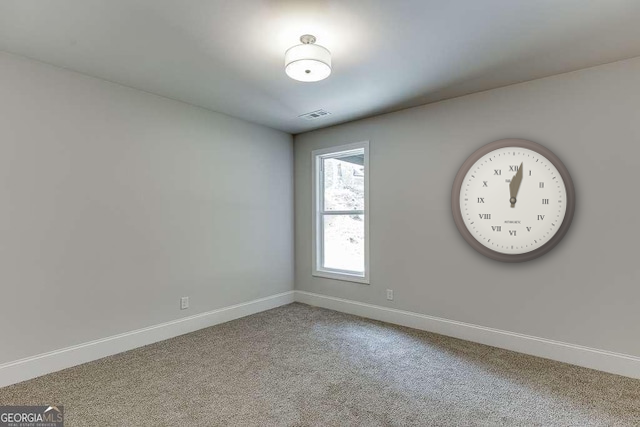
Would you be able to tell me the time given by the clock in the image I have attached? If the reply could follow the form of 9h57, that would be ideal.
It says 12h02
